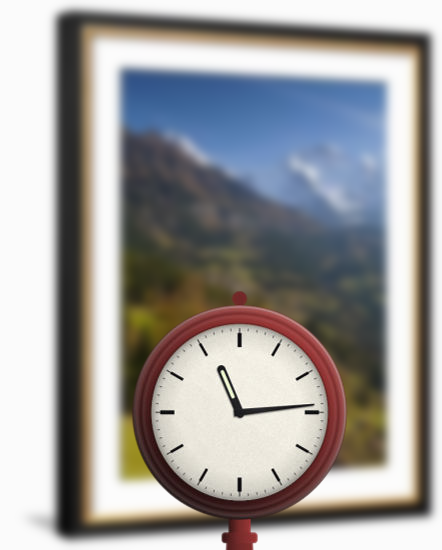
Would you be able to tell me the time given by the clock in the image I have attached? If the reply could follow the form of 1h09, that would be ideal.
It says 11h14
